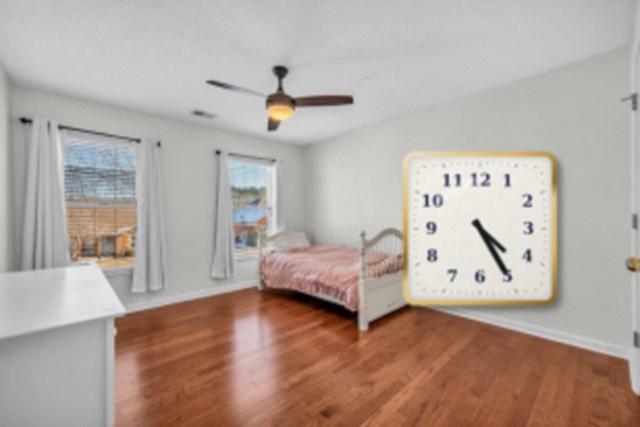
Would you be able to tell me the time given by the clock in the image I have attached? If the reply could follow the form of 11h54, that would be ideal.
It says 4h25
